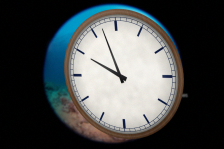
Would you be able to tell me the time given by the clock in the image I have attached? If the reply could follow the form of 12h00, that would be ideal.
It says 9h57
